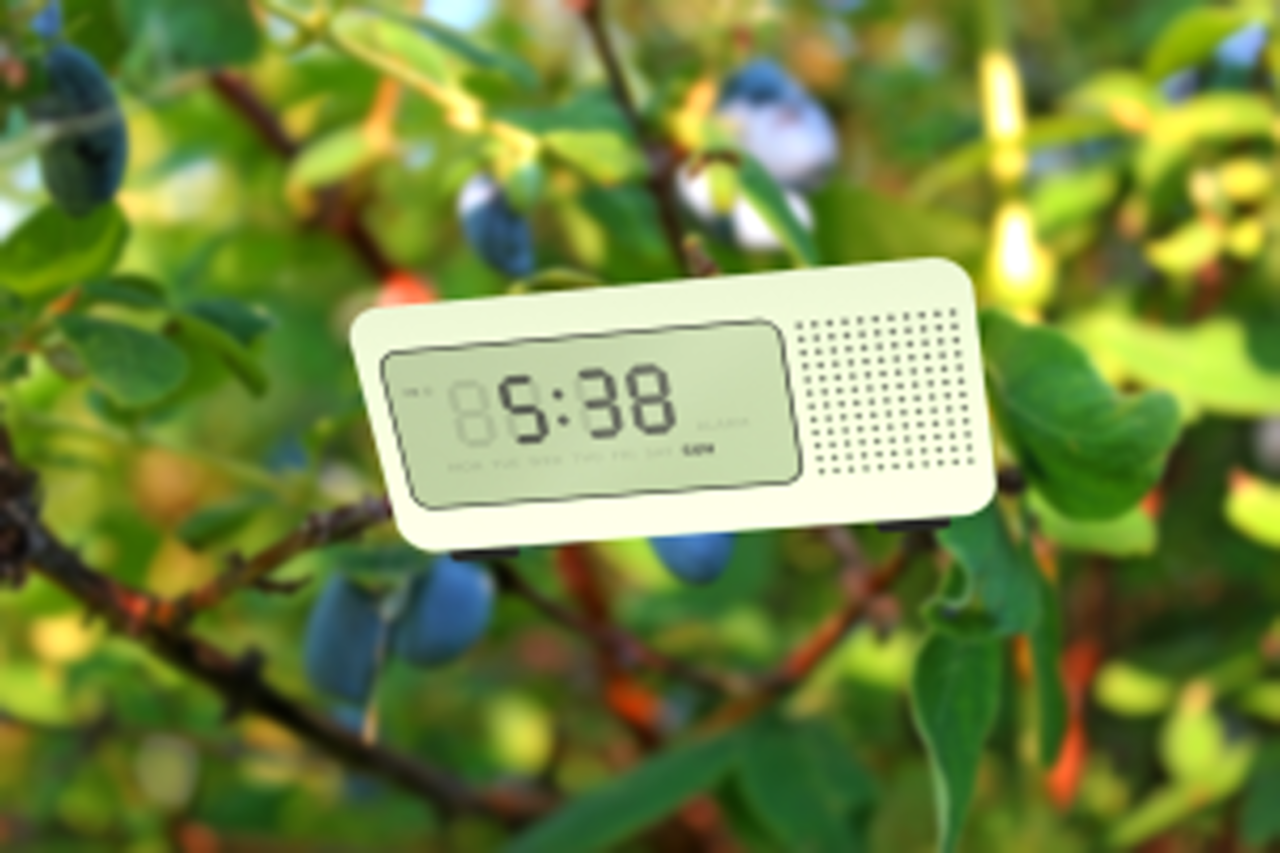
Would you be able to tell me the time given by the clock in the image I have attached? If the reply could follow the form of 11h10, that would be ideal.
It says 5h38
